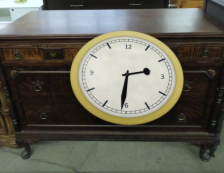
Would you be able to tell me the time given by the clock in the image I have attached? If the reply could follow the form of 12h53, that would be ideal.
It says 2h31
